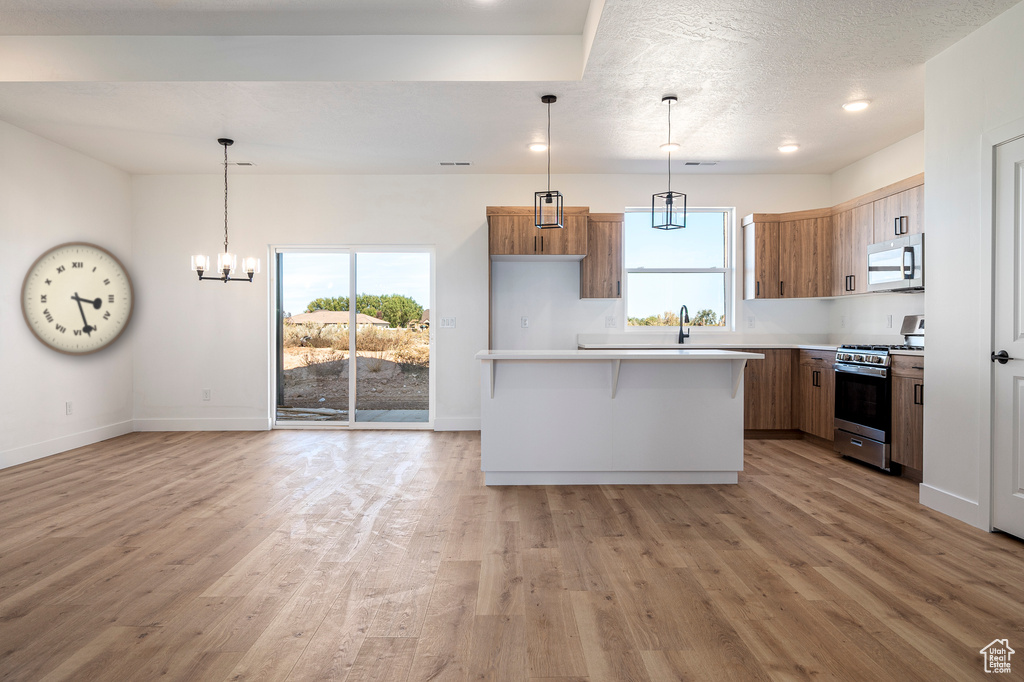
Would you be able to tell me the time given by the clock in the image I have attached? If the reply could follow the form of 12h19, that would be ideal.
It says 3h27
